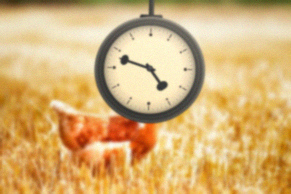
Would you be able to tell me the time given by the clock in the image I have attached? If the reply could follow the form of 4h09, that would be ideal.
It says 4h48
